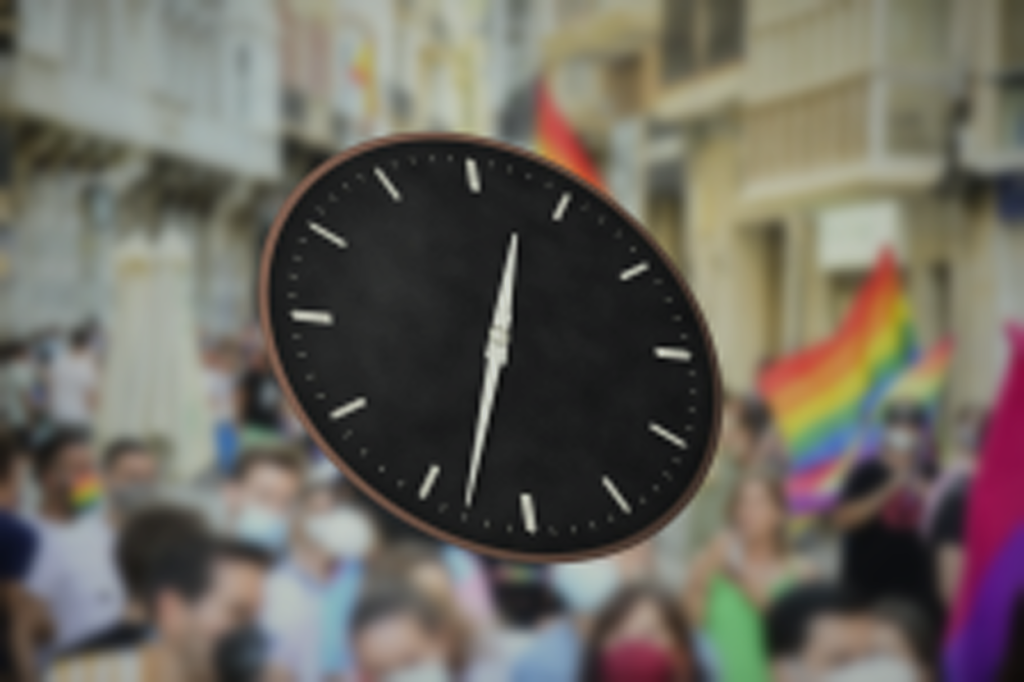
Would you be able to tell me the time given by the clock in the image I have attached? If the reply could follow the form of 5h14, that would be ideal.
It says 12h33
